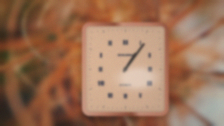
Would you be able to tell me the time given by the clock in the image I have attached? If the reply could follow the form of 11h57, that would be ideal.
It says 1h06
